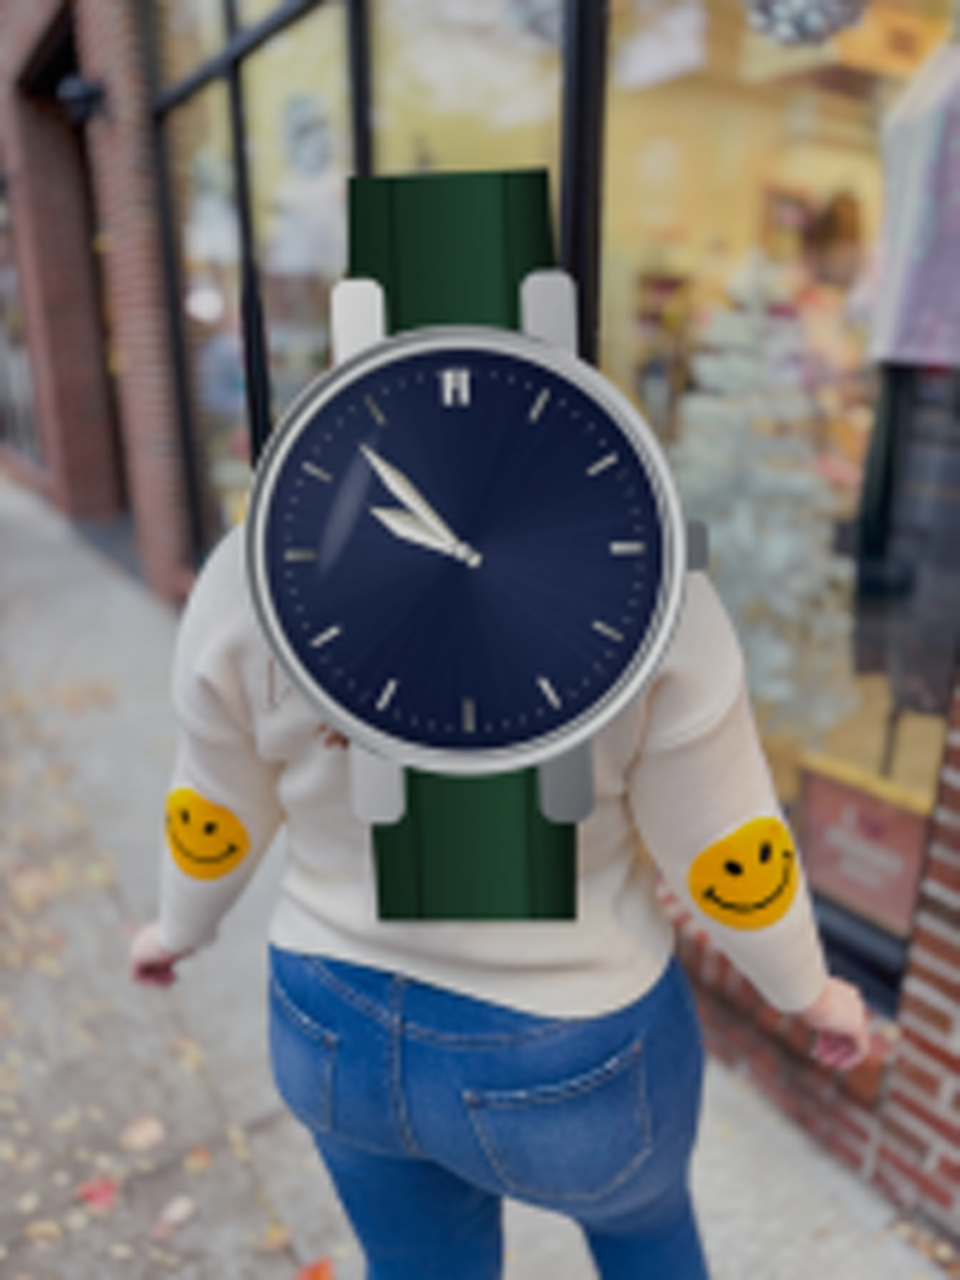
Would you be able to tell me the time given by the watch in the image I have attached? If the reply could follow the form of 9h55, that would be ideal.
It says 9h53
